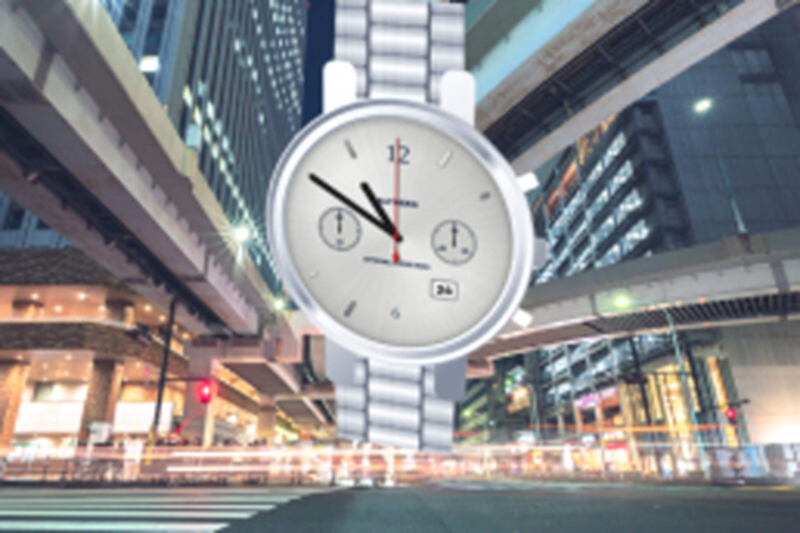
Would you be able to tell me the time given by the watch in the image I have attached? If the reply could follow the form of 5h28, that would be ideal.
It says 10h50
